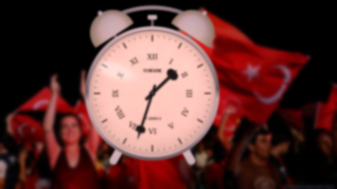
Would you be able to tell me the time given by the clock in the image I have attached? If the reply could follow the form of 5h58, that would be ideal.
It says 1h33
